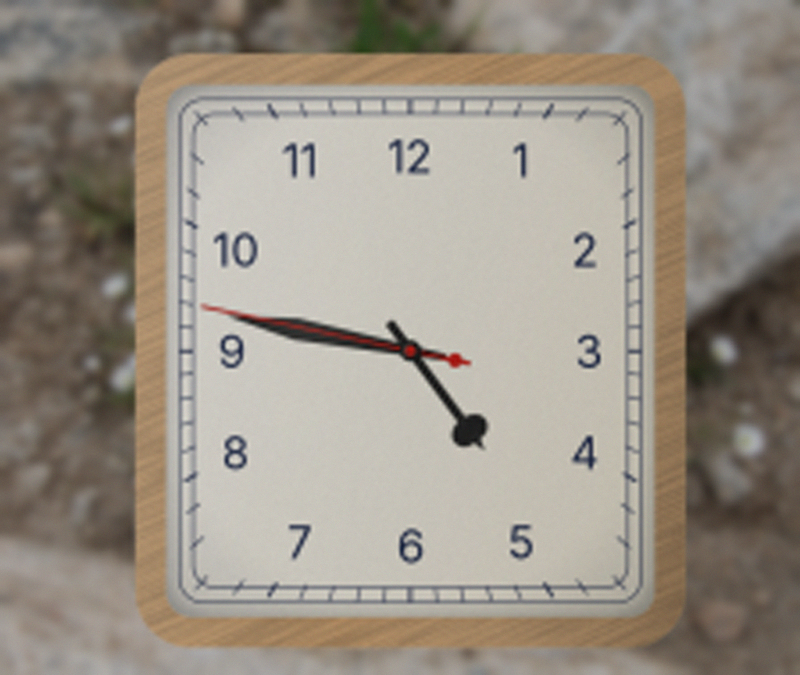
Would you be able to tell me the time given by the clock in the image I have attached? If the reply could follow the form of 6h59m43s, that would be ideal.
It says 4h46m47s
